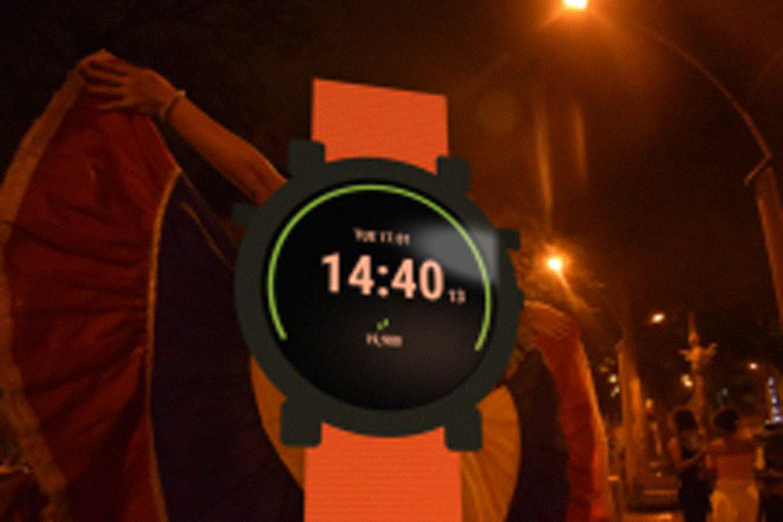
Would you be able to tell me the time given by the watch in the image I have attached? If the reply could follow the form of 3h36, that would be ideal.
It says 14h40
